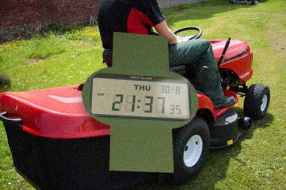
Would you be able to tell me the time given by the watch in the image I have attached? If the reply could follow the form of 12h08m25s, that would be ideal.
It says 21h37m35s
